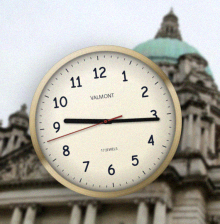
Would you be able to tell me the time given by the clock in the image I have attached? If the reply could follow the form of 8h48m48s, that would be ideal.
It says 9h15m43s
